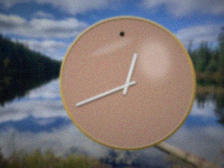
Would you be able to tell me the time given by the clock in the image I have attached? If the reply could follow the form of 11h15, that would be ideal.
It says 12h42
